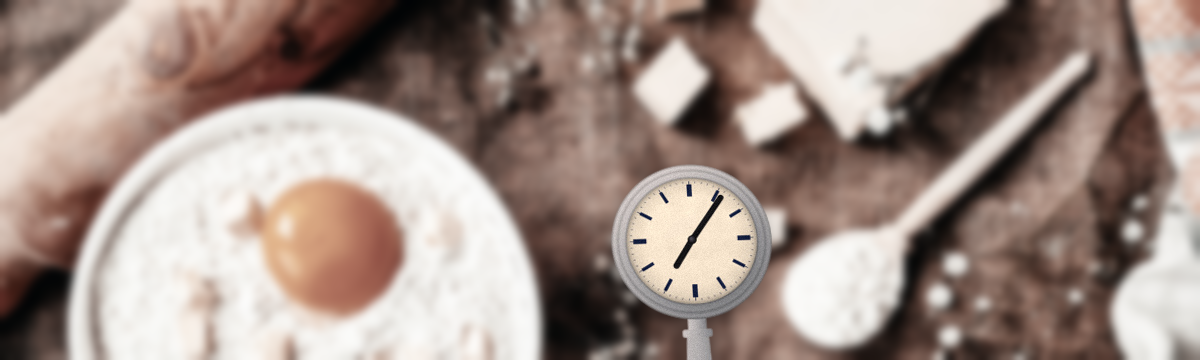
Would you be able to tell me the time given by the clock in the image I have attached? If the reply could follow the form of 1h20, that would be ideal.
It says 7h06
